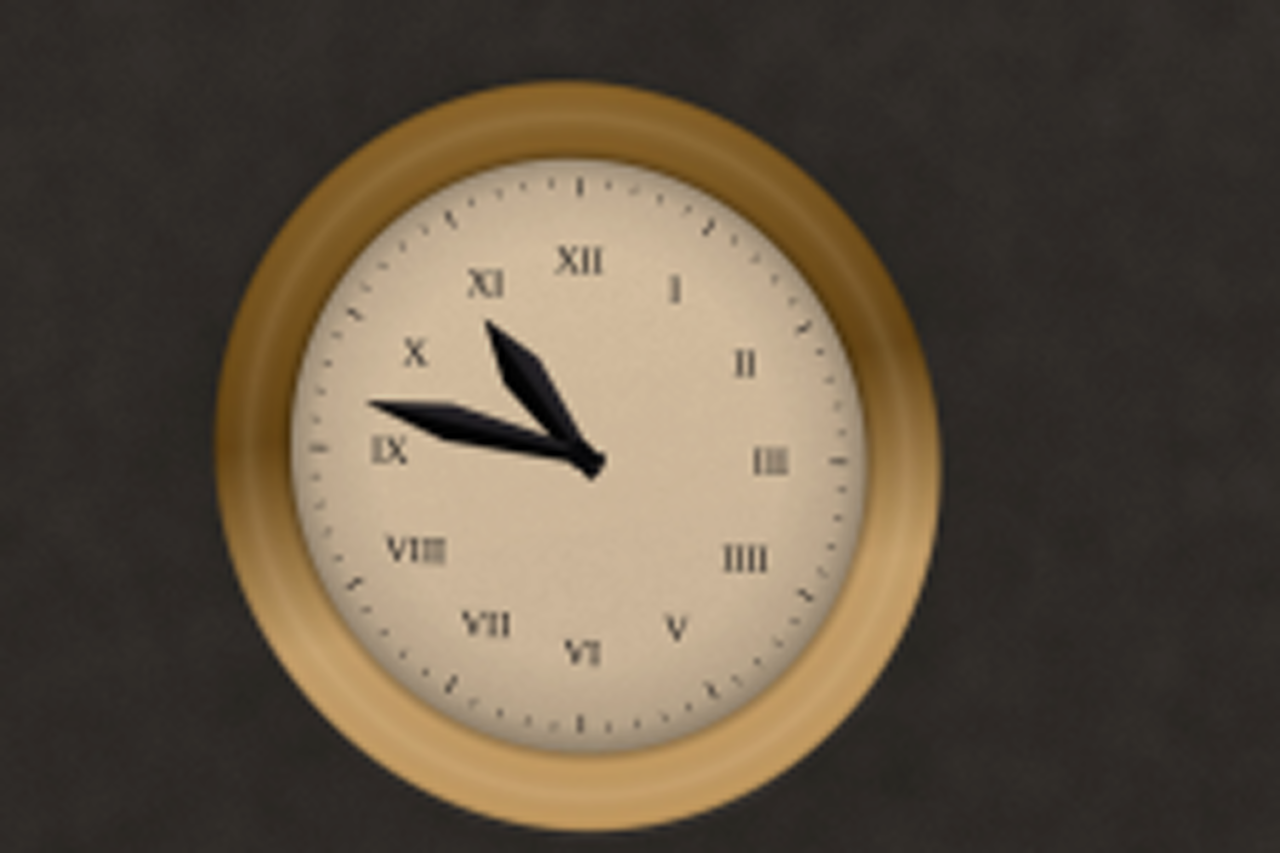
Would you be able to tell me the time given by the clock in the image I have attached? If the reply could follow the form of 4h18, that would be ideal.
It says 10h47
